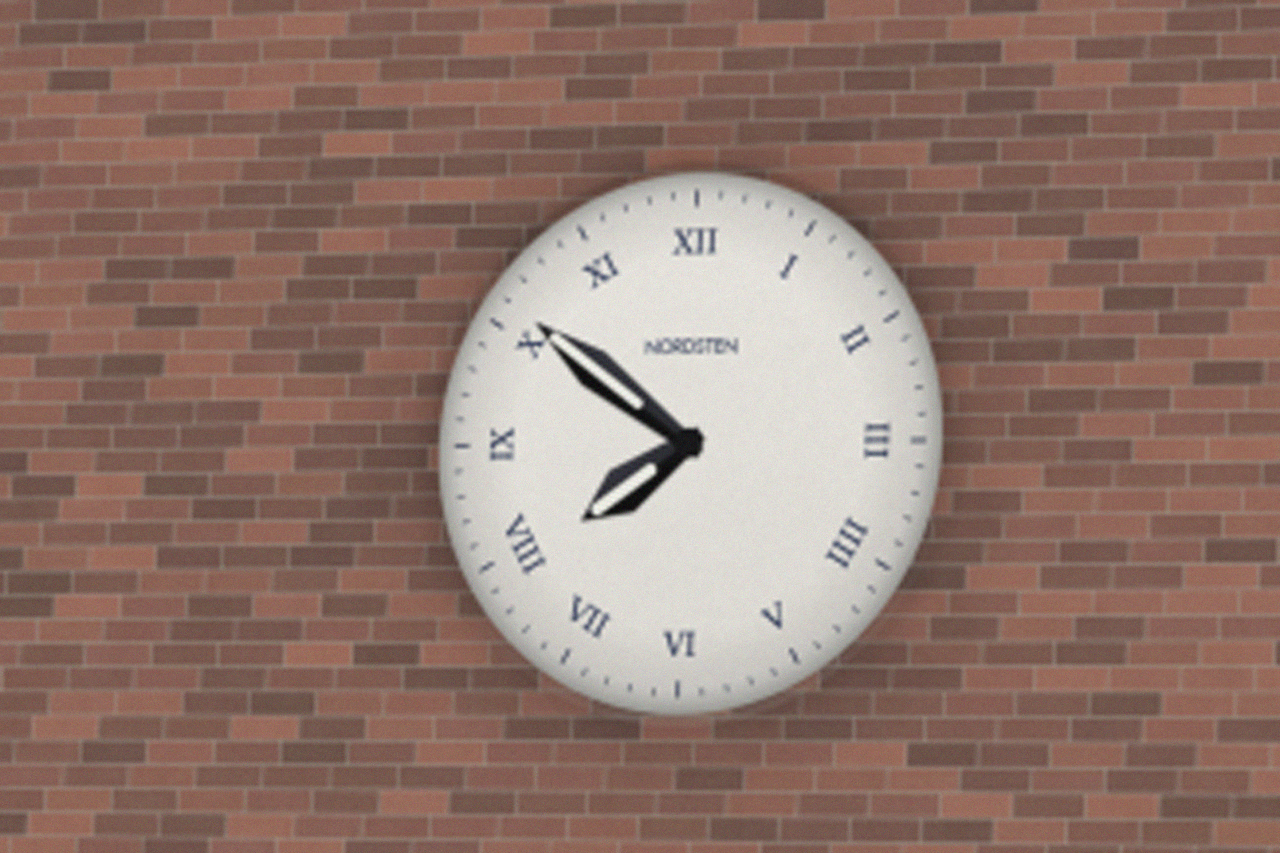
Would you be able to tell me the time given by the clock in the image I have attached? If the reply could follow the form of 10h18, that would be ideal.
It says 7h51
